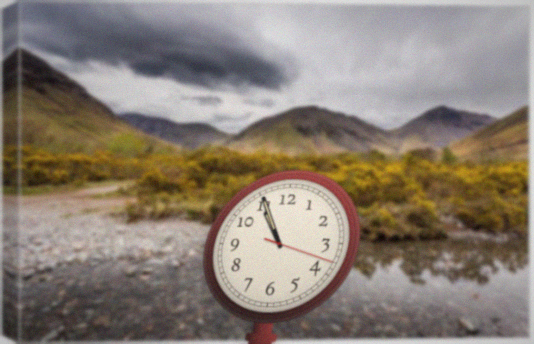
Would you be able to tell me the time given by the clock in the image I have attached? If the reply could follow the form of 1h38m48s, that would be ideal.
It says 10h55m18s
